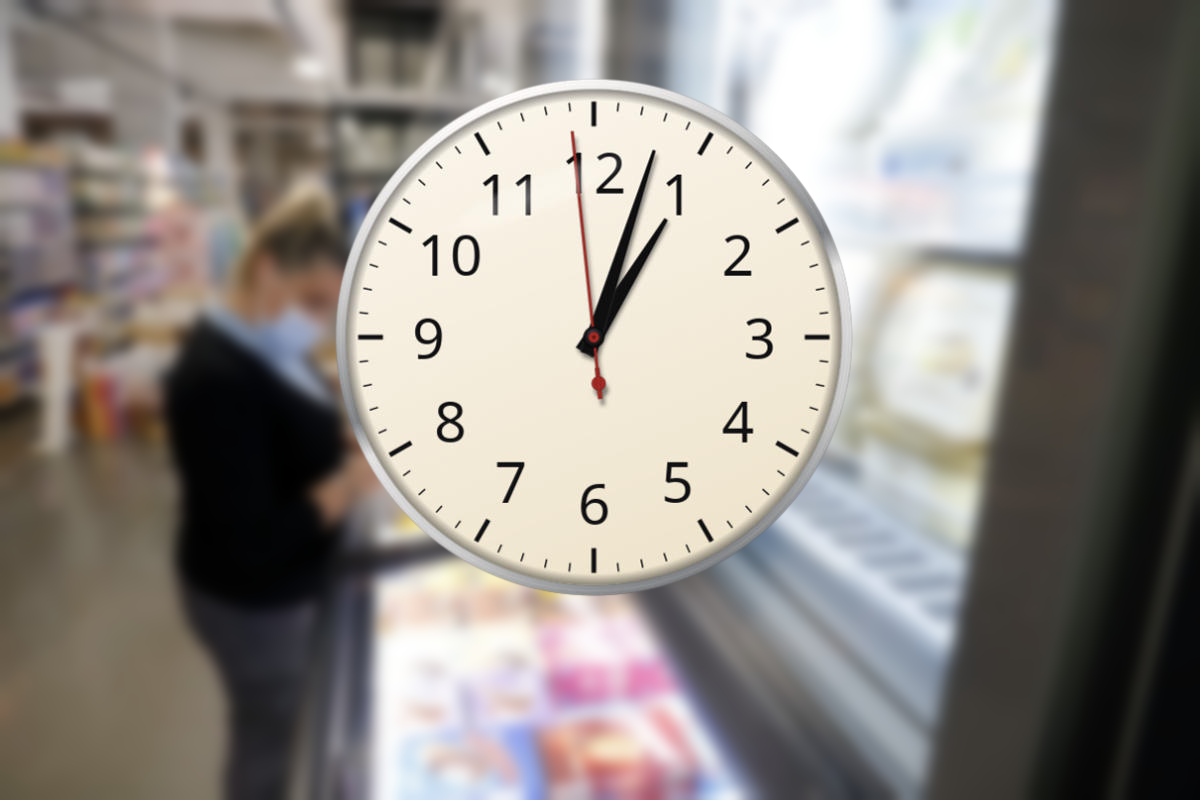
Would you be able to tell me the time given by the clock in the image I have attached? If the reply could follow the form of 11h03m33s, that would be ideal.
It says 1h02m59s
